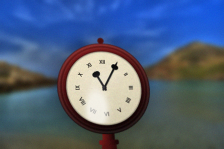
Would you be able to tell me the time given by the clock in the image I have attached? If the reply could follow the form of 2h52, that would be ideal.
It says 11h05
